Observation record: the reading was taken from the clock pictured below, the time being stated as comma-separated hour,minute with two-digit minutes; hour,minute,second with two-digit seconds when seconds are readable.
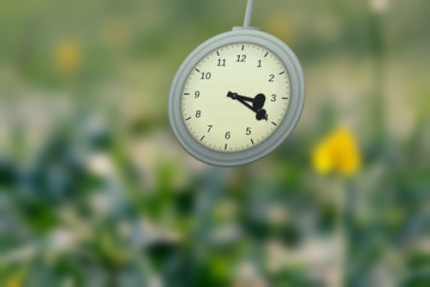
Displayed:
3,20
